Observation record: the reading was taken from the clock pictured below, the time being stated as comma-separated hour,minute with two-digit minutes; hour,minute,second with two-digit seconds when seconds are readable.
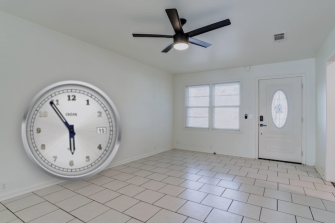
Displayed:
5,54
